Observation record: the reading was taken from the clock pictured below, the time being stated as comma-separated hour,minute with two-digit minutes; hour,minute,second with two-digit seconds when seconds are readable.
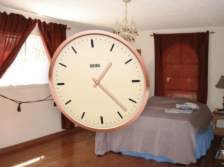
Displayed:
1,23
